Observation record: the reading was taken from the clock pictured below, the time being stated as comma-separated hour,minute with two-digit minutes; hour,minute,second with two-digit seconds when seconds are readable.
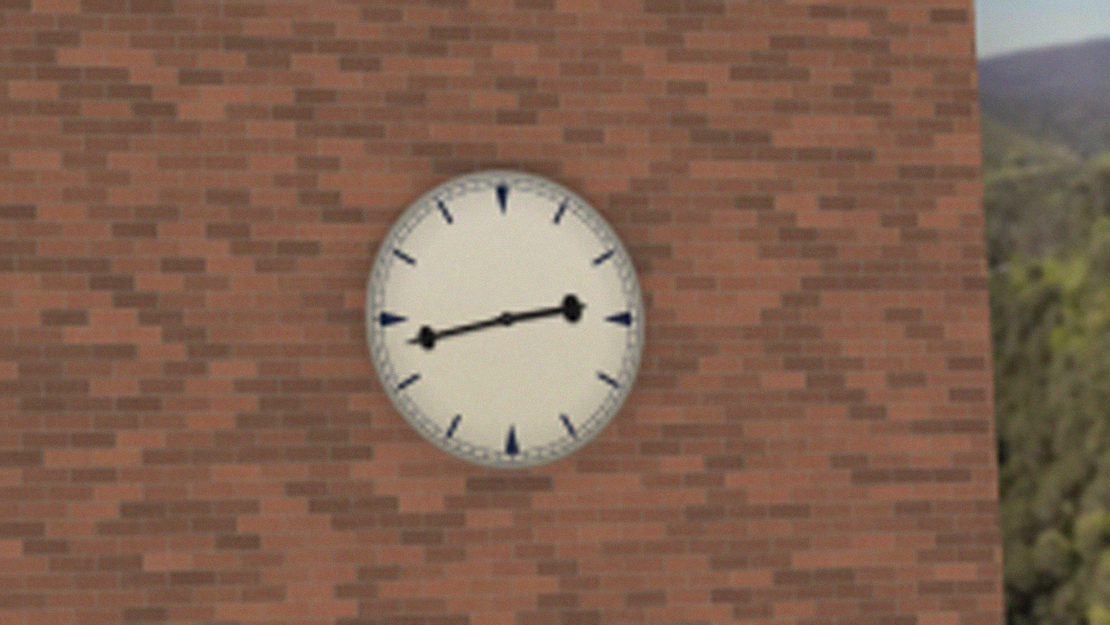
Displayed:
2,43
